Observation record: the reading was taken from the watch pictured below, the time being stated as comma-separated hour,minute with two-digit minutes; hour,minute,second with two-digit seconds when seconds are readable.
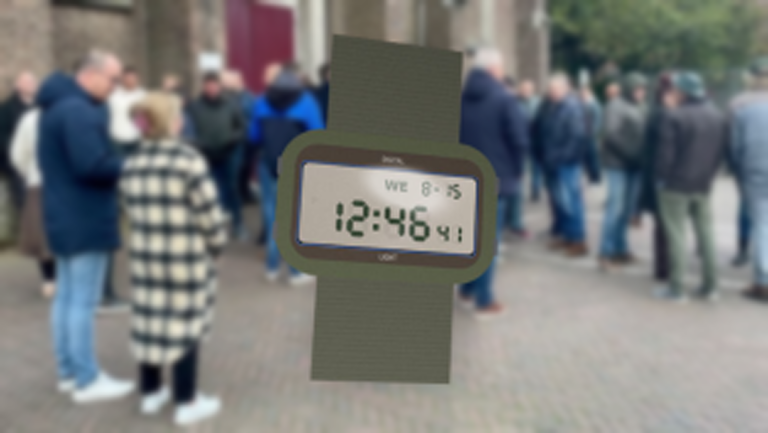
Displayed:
12,46,41
